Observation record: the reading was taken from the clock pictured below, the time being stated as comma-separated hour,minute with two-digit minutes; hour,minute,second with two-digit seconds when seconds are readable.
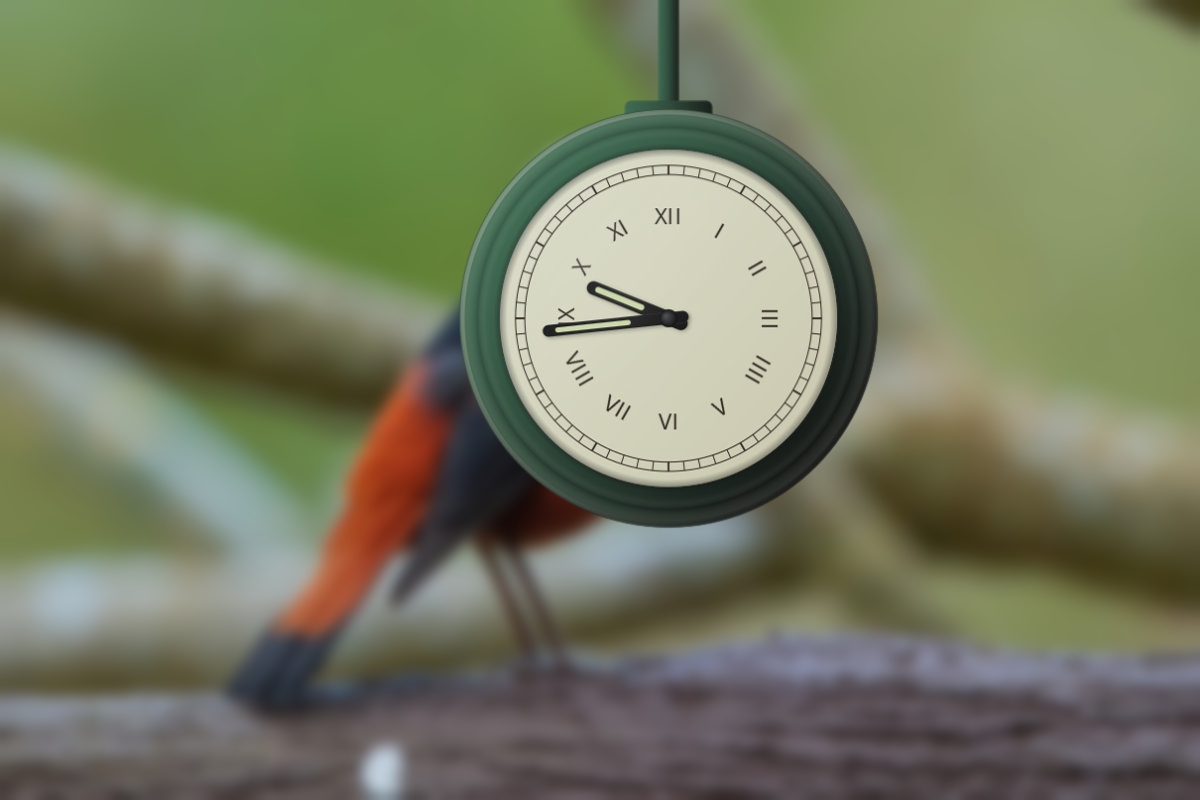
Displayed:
9,44
